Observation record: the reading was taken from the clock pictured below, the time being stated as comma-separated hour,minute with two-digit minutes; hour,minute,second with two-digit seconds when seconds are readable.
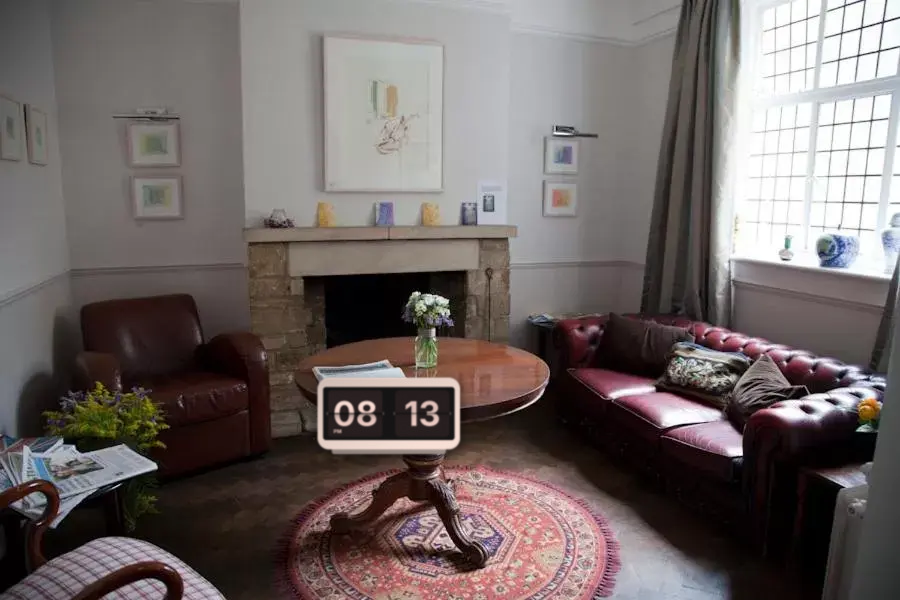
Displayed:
8,13
